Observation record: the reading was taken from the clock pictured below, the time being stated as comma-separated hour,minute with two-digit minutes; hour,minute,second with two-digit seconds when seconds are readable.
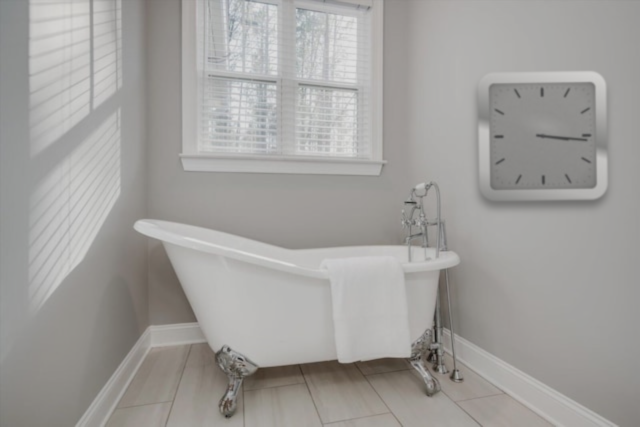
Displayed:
3,16
